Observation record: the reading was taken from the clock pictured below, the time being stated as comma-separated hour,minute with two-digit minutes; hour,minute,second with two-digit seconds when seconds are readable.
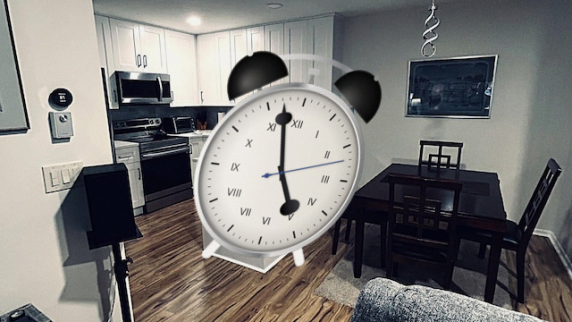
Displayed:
4,57,12
